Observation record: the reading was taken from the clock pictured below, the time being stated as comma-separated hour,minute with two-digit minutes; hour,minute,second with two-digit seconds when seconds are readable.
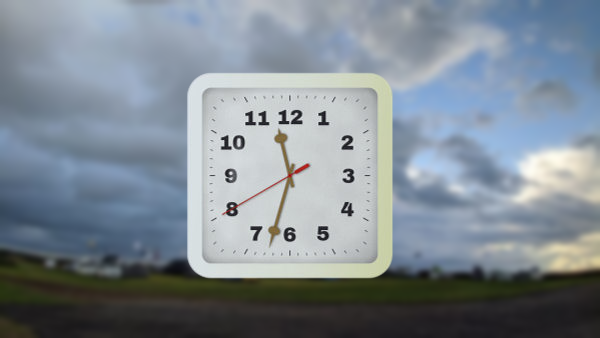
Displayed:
11,32,40
